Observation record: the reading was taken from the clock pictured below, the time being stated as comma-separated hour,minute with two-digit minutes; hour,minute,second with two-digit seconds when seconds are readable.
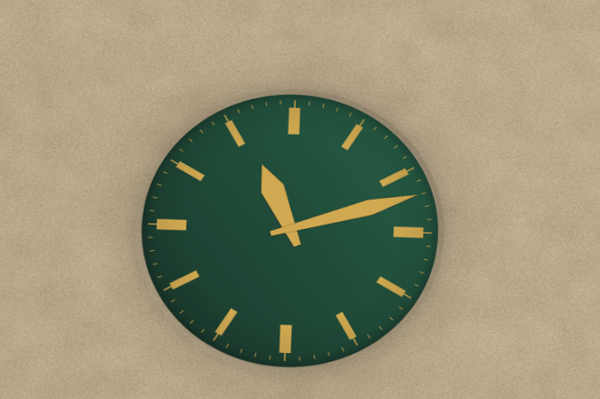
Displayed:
11,12
